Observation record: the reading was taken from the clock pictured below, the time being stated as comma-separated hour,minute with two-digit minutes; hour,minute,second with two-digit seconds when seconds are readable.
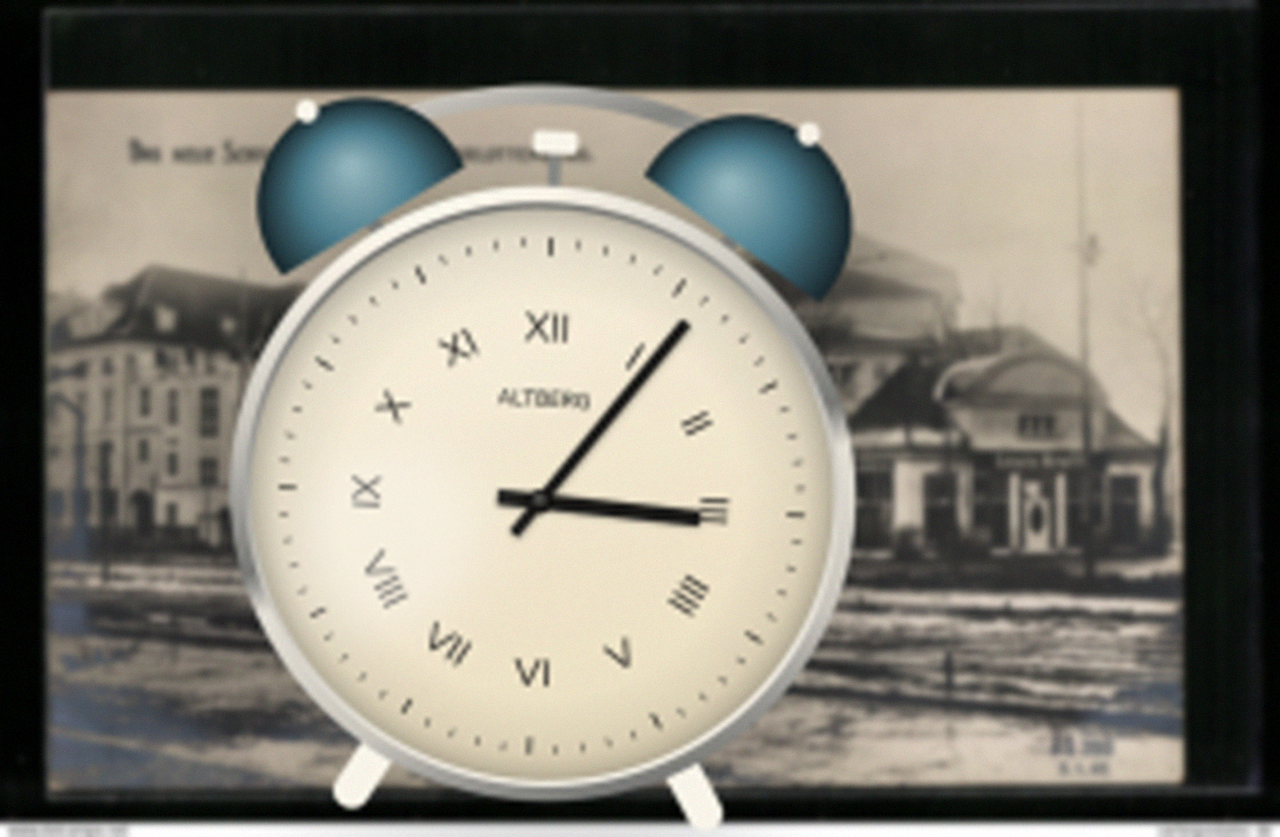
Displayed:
3,06
